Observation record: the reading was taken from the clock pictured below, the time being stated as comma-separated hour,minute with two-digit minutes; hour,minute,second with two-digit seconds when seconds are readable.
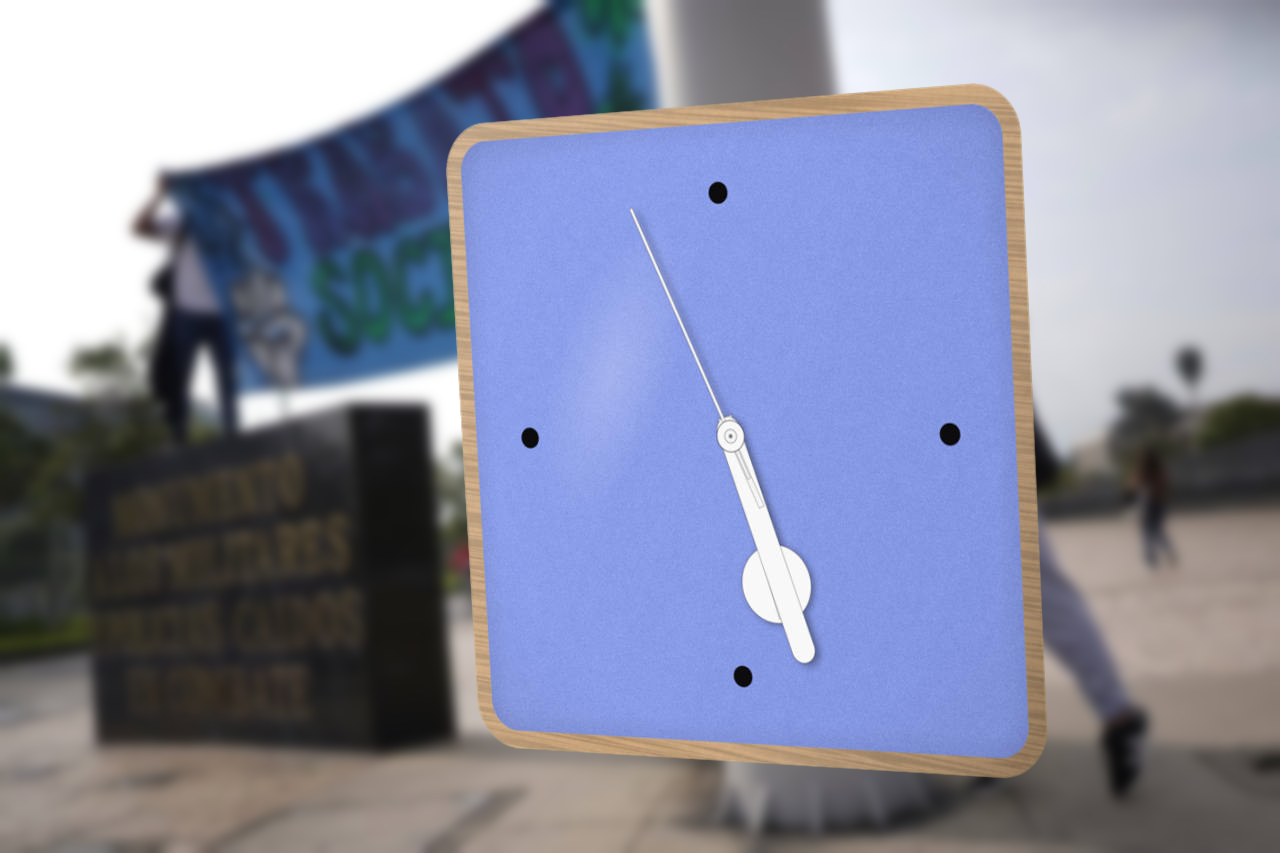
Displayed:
5,26,56
